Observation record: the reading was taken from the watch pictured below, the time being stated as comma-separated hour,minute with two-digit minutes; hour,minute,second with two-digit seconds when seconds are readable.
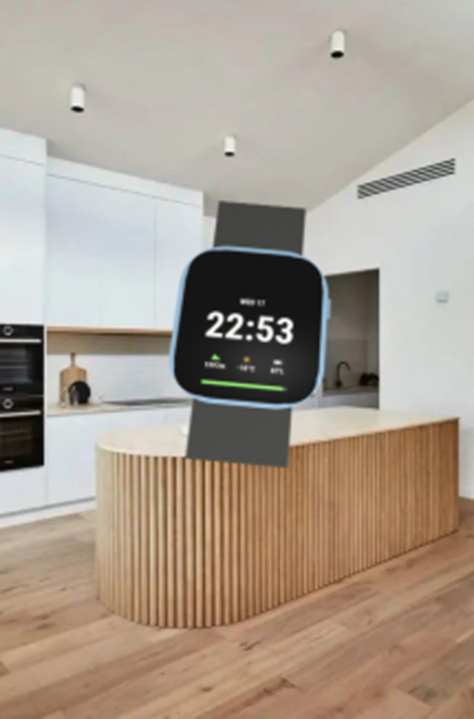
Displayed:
22,53
